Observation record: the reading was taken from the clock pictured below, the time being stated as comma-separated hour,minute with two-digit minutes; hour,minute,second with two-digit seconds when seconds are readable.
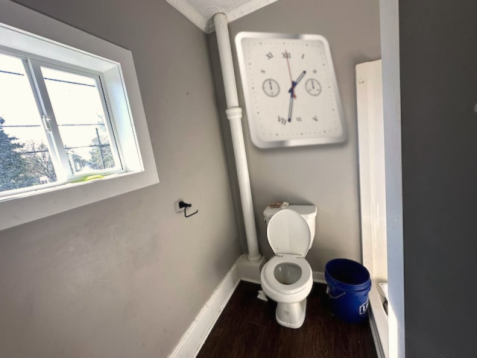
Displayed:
1,33
